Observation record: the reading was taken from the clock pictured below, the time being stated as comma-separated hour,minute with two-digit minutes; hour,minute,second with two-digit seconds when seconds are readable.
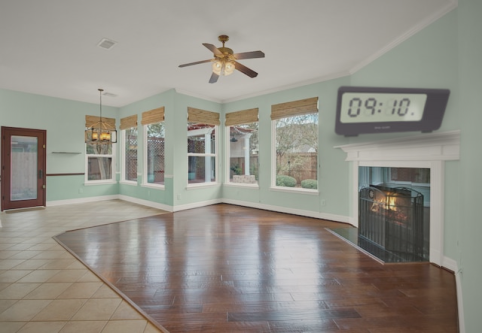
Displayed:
9,10
